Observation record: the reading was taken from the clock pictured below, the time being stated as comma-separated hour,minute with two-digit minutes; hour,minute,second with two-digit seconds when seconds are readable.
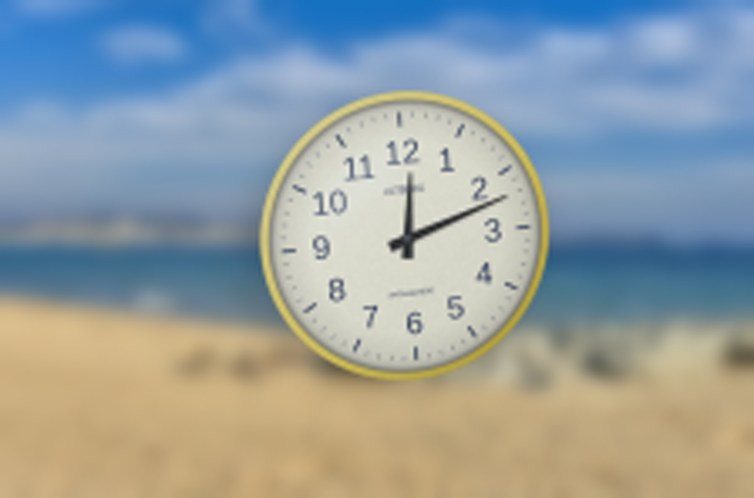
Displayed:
12,12
